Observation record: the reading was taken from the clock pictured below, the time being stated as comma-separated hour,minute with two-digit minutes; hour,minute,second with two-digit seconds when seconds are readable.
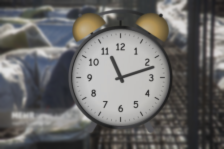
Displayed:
11,12
